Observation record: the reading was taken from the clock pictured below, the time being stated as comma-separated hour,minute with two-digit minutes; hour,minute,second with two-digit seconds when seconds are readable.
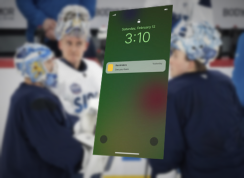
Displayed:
3,10
